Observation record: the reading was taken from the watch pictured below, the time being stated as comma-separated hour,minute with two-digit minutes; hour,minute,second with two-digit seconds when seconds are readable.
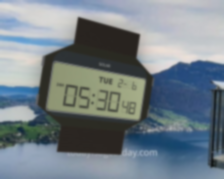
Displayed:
5,30,48
